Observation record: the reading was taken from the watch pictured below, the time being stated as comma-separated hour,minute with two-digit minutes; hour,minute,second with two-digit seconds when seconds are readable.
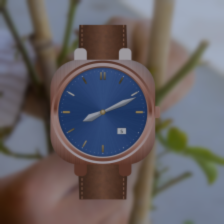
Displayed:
8,11
